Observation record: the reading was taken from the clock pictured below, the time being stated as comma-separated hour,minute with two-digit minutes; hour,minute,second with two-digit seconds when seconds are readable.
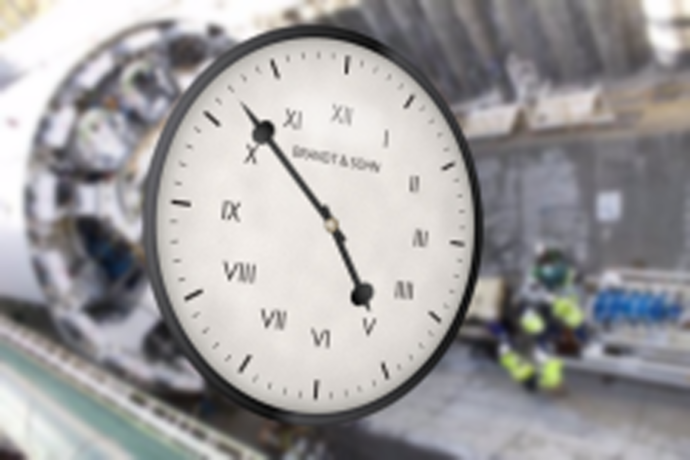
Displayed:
4,52
